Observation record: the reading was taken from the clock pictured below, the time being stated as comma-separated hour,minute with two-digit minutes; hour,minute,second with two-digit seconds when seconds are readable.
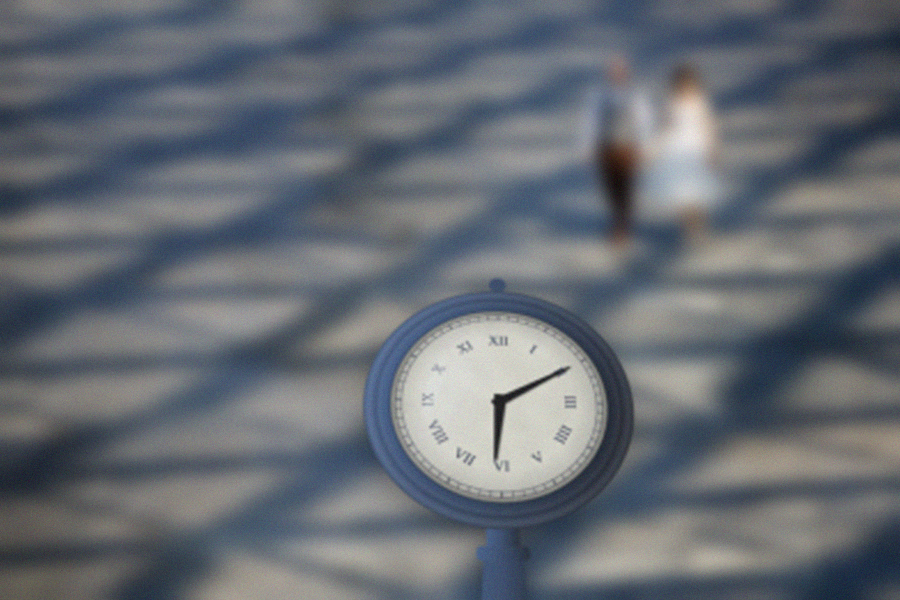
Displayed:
6,10
